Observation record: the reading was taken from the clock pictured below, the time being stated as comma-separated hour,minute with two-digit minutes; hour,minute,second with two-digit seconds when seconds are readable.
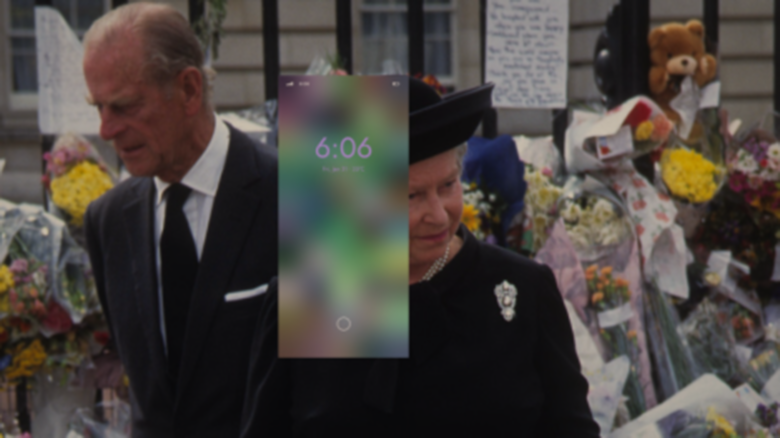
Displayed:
6,06
